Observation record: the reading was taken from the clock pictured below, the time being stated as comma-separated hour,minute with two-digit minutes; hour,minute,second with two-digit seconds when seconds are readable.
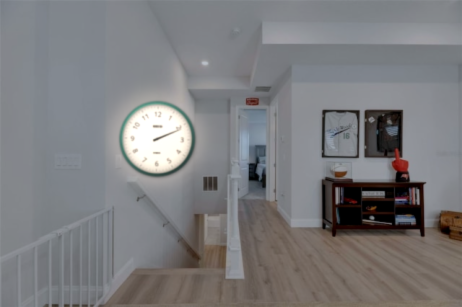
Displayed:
2,11
